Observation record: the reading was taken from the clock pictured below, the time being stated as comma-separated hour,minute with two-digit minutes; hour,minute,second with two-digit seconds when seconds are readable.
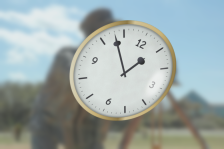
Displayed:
12,53
